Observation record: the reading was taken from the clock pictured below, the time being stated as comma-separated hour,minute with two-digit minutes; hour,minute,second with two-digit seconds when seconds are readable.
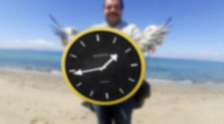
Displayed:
1,44
